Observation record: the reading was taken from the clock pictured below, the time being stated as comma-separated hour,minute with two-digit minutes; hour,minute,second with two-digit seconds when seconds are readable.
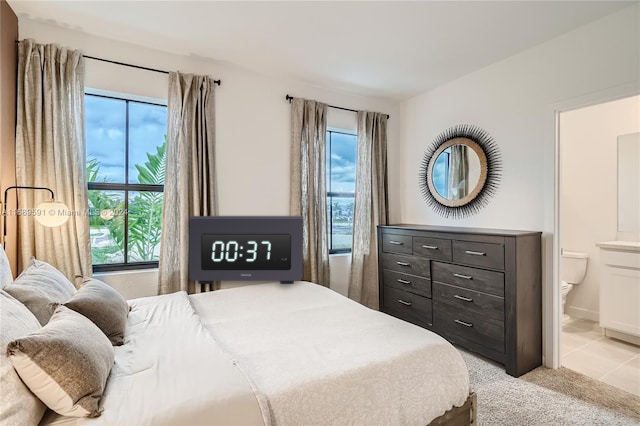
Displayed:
0,37
